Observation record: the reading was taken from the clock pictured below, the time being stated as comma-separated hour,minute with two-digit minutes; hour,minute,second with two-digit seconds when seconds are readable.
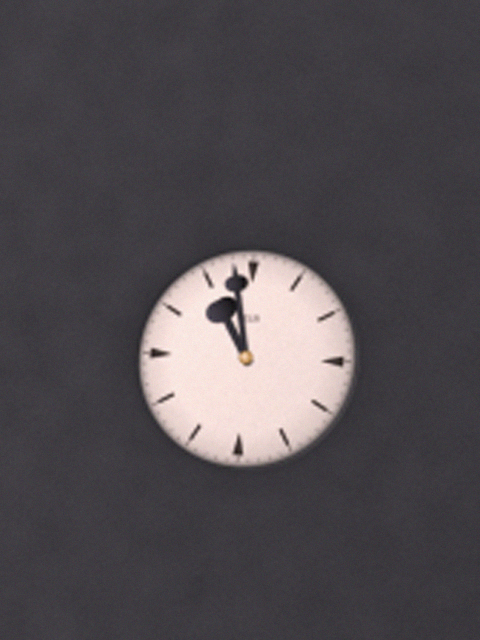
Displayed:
10,58
